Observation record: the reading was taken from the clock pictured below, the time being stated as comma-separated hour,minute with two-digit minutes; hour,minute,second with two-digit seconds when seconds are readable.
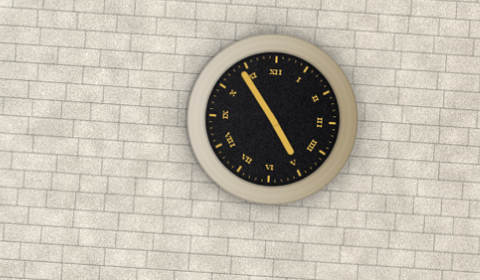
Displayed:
4,54
